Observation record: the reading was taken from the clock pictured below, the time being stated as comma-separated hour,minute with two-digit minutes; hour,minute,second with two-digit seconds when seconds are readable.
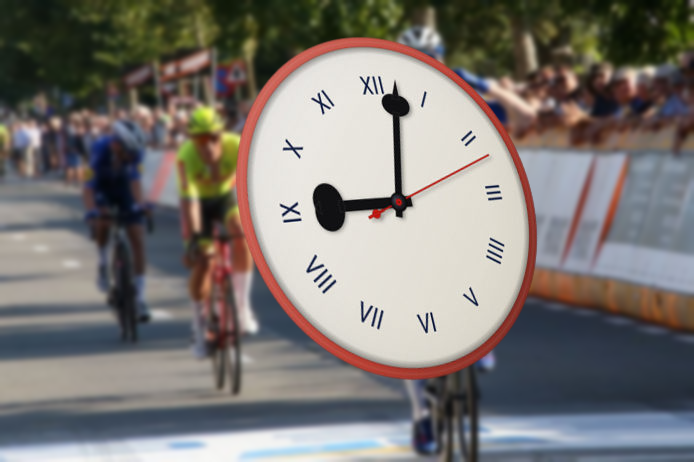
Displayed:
9,02,12
